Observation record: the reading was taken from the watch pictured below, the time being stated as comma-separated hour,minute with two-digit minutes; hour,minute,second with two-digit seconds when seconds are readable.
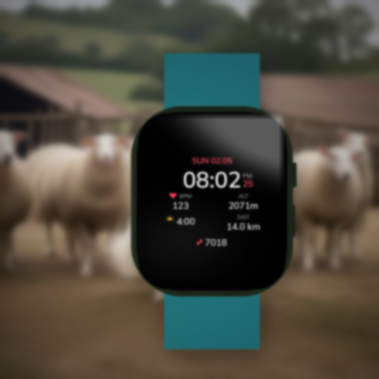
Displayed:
8,02
